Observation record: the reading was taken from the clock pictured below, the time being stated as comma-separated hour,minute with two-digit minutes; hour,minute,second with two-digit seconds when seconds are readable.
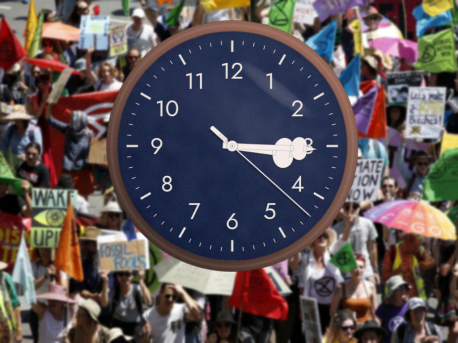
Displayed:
3,15,22
